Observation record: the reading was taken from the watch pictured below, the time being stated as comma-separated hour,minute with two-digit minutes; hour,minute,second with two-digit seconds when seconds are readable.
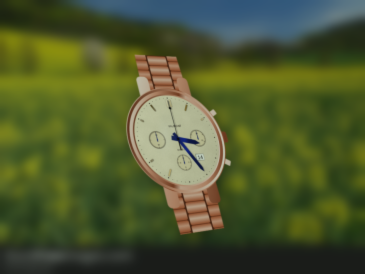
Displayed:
3,25
